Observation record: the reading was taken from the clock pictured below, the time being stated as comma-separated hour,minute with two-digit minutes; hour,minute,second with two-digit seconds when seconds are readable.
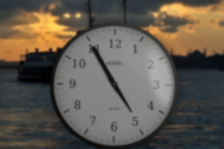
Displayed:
4,55
